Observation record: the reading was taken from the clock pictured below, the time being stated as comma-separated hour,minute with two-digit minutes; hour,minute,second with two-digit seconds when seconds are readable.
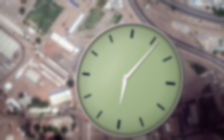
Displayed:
6,06
